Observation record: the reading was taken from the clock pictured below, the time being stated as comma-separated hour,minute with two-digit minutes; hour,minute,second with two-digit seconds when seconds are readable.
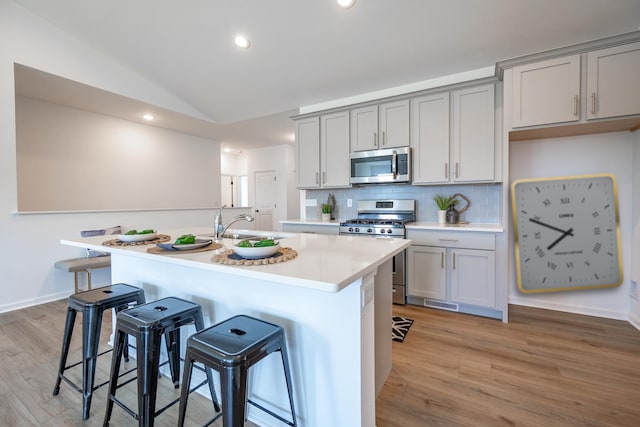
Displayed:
7,49
